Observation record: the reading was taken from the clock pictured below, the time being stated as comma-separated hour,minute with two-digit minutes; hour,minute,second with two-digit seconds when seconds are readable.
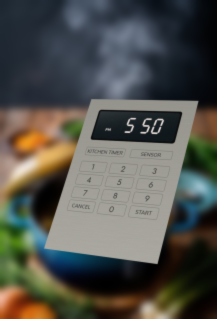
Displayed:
5,50
